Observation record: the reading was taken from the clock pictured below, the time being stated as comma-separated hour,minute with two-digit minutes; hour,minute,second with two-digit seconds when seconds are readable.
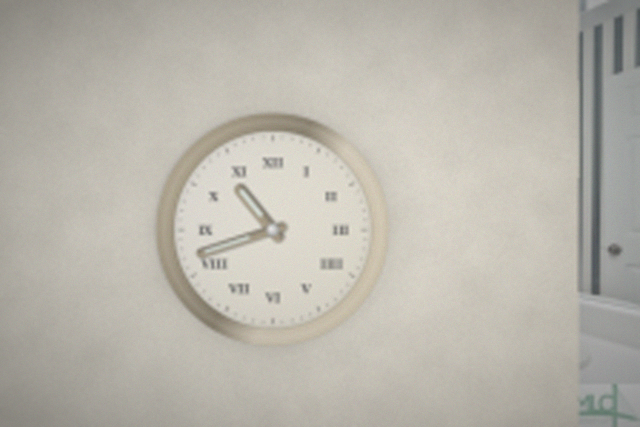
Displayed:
10,42
